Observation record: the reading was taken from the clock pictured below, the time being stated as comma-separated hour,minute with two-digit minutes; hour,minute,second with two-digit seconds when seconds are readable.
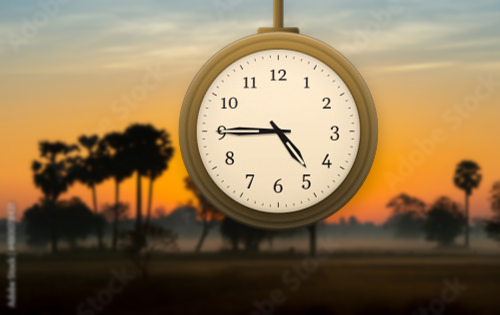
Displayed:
4,45
